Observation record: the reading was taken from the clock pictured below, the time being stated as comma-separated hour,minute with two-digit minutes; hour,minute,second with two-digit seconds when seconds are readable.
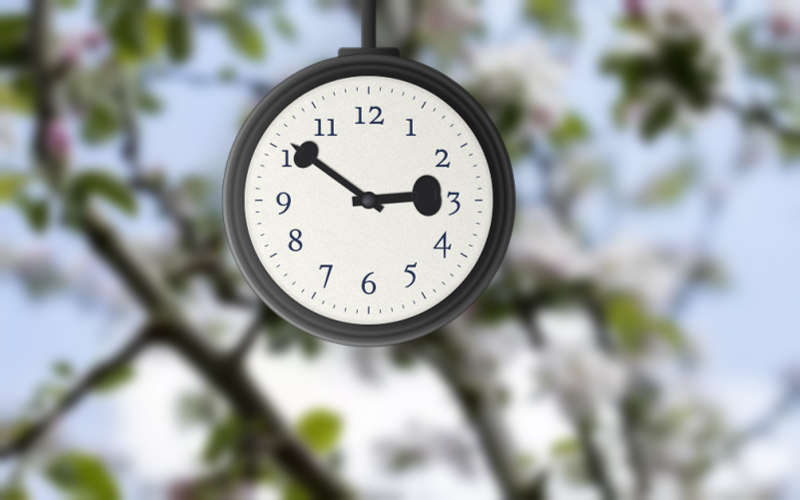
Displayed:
2,51
